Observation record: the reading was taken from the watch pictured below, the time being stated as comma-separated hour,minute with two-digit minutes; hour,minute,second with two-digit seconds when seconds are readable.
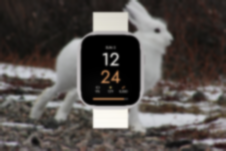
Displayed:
12,24
